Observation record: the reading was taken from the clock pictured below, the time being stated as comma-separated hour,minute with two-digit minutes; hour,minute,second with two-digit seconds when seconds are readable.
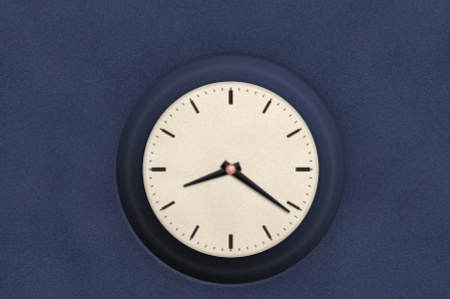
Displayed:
8,21
